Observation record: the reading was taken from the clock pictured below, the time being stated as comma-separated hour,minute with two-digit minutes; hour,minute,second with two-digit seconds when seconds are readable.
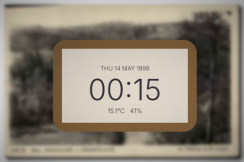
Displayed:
0,15
